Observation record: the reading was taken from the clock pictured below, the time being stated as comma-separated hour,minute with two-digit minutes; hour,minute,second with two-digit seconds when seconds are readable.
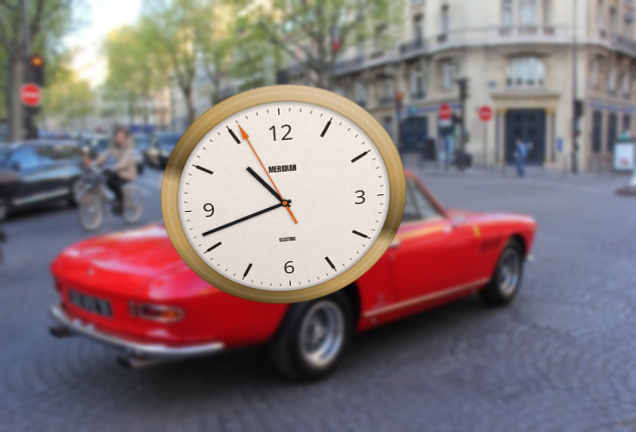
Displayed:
10,41,56
